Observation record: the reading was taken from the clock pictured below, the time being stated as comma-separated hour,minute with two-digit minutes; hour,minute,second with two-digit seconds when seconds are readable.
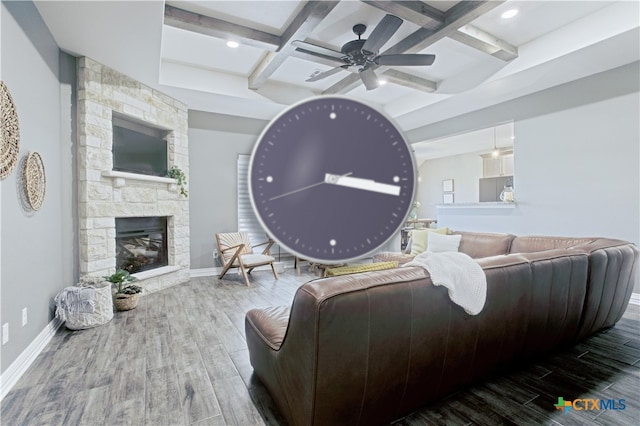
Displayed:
3,16,42
